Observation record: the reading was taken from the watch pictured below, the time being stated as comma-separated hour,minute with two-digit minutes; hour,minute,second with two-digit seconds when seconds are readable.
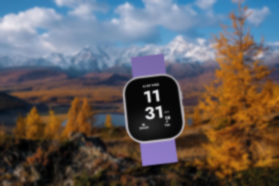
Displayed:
11,31
